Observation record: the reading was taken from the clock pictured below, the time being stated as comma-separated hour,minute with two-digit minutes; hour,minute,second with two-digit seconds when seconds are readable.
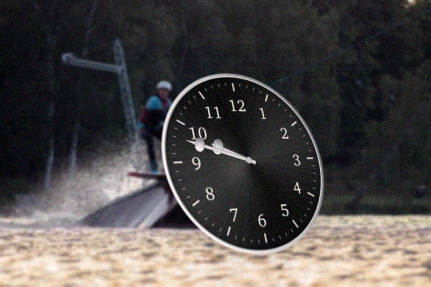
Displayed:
9,48
